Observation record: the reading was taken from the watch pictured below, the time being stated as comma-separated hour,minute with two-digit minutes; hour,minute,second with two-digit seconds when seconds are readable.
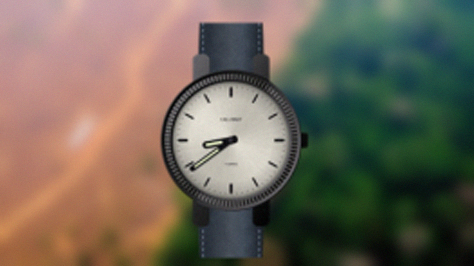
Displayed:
8,39
